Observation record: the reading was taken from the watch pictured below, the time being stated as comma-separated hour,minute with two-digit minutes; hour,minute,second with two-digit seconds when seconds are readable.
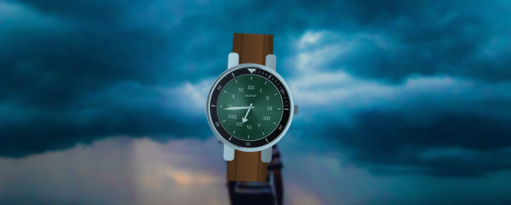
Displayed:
6,44
